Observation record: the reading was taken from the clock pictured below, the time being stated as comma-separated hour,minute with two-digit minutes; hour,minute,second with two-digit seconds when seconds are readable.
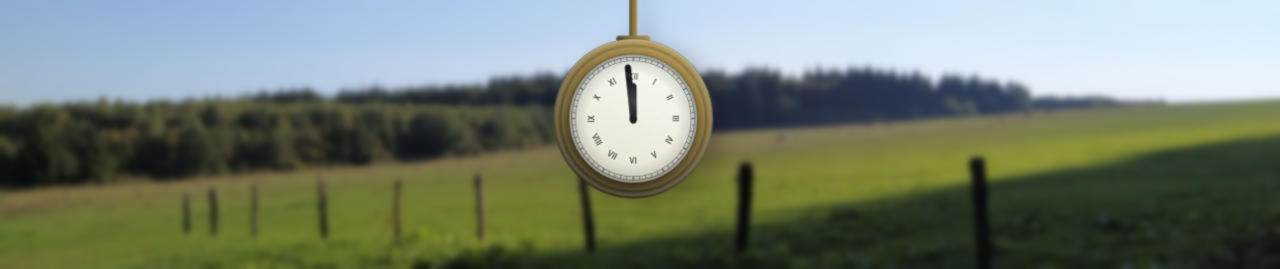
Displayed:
11,59
